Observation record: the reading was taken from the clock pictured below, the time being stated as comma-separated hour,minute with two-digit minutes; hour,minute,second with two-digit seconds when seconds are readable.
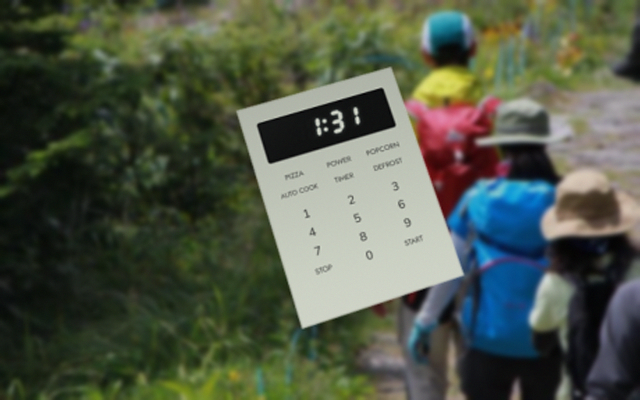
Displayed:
1,31
